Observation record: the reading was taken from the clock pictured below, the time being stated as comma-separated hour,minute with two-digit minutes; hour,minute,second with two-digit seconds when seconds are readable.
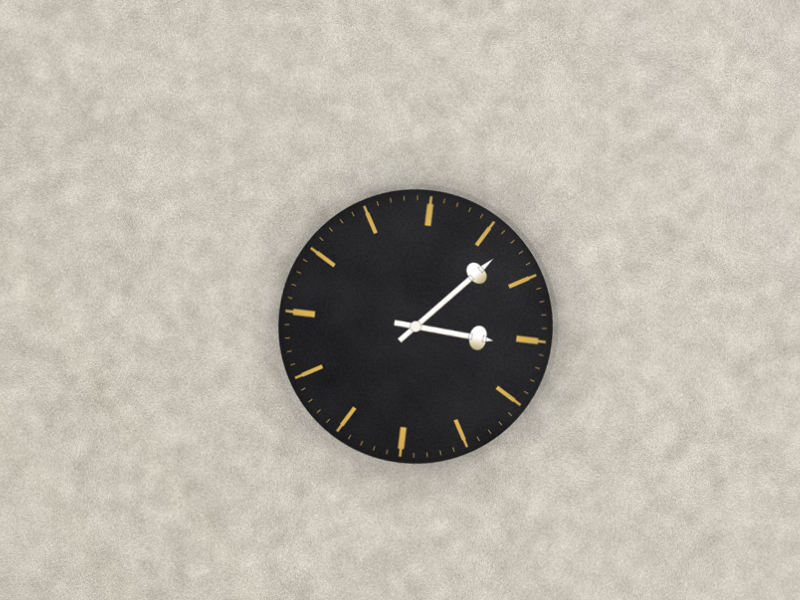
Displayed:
3,07
